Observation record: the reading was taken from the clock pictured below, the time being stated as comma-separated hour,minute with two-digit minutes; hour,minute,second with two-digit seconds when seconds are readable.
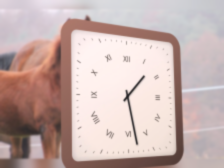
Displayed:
1,28
